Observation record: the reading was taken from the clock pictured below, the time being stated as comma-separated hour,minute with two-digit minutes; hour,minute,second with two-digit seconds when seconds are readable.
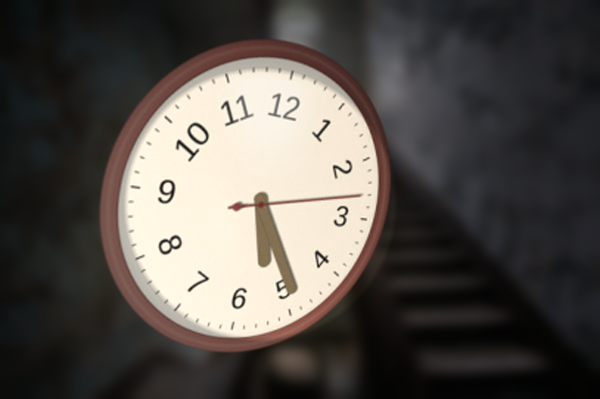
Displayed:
5,24,13
